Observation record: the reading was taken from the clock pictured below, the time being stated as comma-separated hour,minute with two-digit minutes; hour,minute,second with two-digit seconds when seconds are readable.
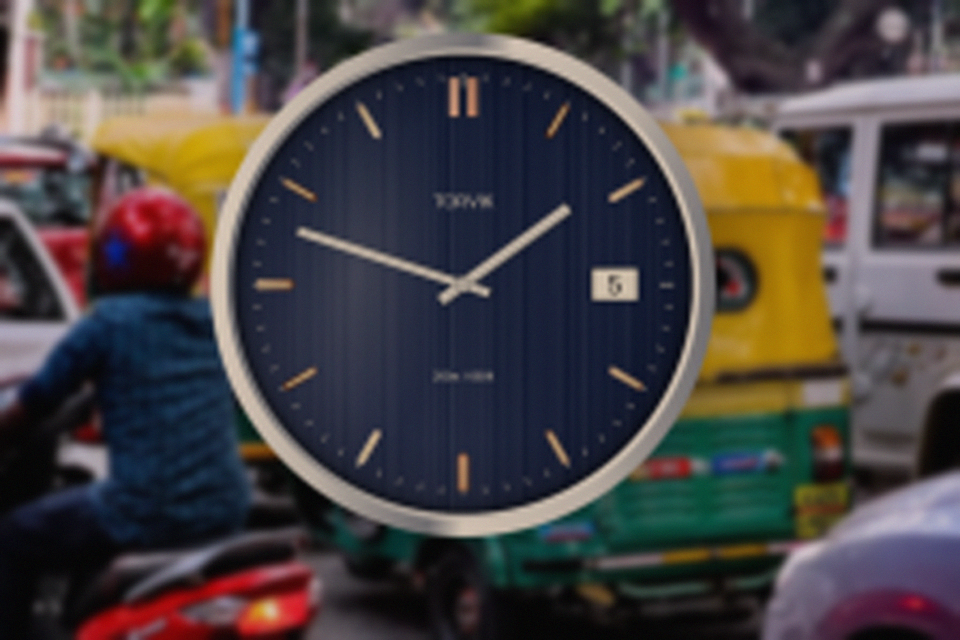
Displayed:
1,48
